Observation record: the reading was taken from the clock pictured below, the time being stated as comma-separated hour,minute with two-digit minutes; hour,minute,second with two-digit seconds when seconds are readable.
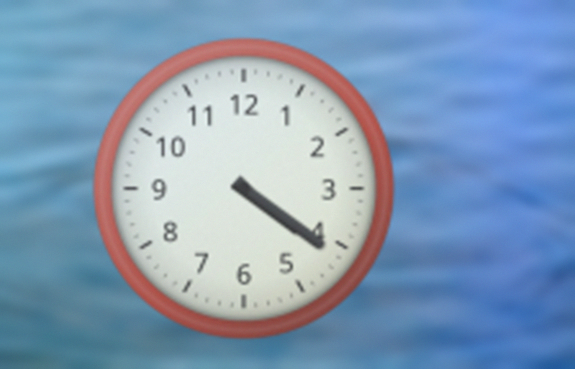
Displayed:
4,21
